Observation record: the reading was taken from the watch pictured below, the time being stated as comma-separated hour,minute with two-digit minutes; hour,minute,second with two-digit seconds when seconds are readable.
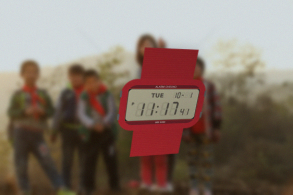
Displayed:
11,17,41
